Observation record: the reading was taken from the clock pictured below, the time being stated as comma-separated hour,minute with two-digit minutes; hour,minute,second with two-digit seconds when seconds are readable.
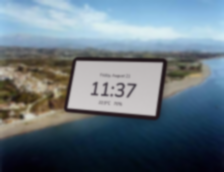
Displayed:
11,37
